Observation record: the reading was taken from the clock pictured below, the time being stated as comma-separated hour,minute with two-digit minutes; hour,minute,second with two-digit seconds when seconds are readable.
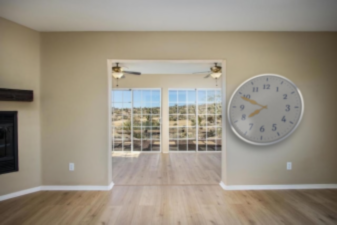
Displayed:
7,49
